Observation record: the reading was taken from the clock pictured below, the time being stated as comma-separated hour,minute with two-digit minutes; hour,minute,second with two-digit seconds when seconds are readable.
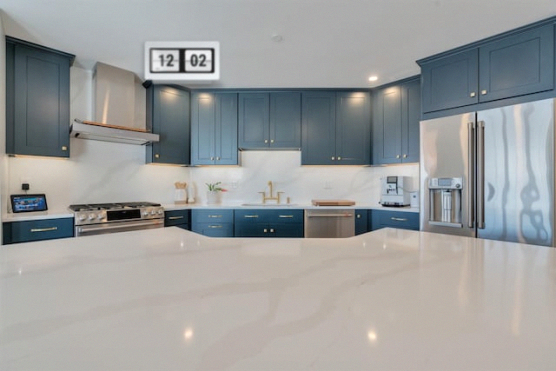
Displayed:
12,02
